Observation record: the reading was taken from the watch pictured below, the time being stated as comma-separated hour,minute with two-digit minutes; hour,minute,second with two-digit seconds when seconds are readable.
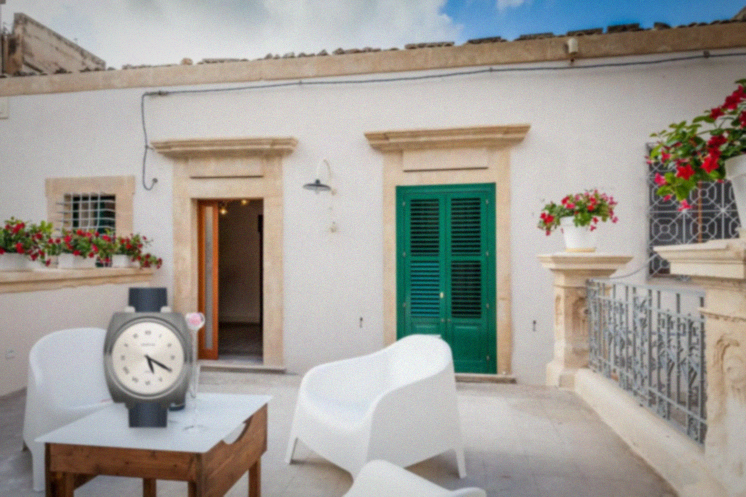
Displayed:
5,20
